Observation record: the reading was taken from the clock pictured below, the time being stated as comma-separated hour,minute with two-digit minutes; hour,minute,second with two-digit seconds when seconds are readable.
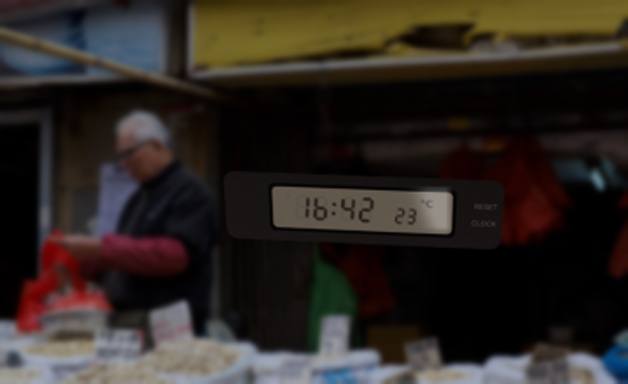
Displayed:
16,42
